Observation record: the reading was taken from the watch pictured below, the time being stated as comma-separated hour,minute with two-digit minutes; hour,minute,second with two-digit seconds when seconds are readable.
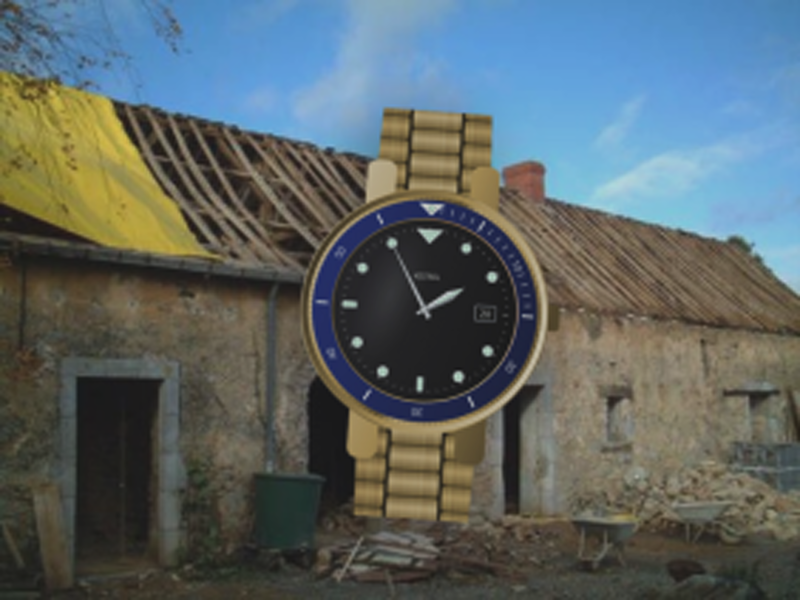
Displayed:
1,55
